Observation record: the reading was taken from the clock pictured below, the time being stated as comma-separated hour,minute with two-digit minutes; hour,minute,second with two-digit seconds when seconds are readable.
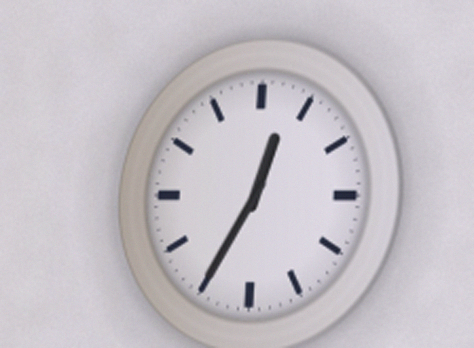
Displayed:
12,35
